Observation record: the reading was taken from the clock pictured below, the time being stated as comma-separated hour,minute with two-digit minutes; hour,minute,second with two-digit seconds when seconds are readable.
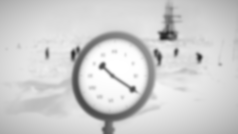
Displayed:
10,20
